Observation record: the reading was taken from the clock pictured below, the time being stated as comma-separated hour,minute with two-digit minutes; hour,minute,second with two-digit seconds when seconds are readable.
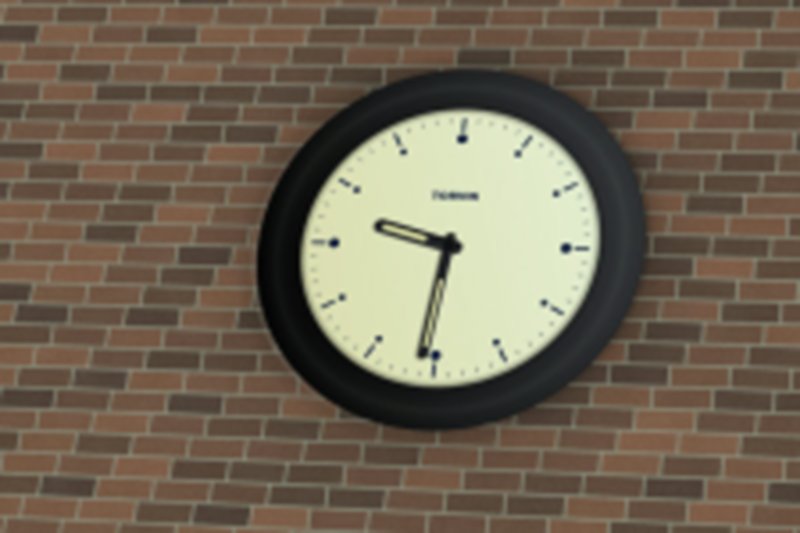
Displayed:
9,31
